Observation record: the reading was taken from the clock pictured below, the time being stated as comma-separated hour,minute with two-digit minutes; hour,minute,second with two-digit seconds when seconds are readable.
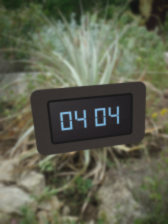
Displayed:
4,04
